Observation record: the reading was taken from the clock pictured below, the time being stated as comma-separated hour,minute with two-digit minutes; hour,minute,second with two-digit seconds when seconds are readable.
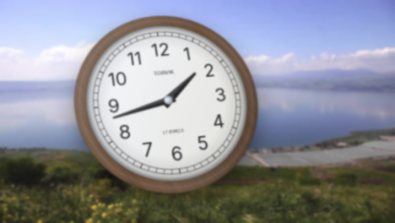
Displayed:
1,43
